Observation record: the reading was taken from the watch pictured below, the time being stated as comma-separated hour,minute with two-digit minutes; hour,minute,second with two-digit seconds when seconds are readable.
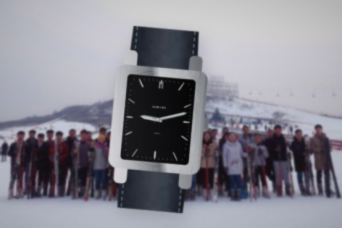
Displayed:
9,12
